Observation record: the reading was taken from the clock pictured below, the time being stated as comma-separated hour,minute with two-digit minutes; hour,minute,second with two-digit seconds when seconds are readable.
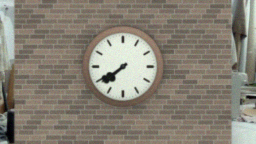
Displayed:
7,39
